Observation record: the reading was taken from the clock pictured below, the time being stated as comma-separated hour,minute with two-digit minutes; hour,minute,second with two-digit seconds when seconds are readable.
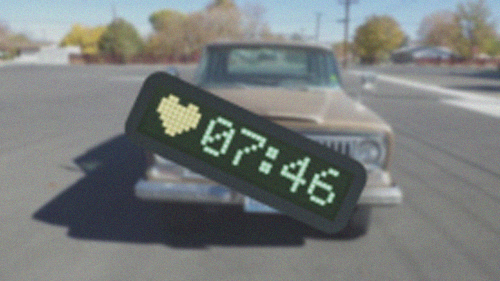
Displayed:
7,46
